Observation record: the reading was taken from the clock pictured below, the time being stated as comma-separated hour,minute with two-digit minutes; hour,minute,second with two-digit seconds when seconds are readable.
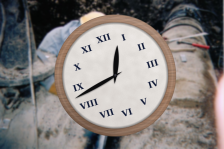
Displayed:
12,43
